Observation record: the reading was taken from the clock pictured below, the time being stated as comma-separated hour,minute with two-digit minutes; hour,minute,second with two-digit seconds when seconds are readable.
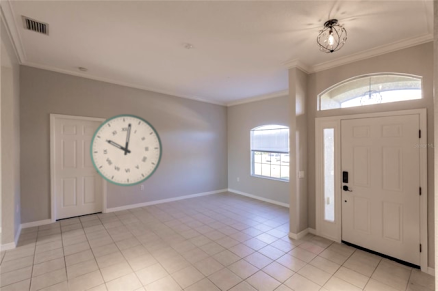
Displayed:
10,02
